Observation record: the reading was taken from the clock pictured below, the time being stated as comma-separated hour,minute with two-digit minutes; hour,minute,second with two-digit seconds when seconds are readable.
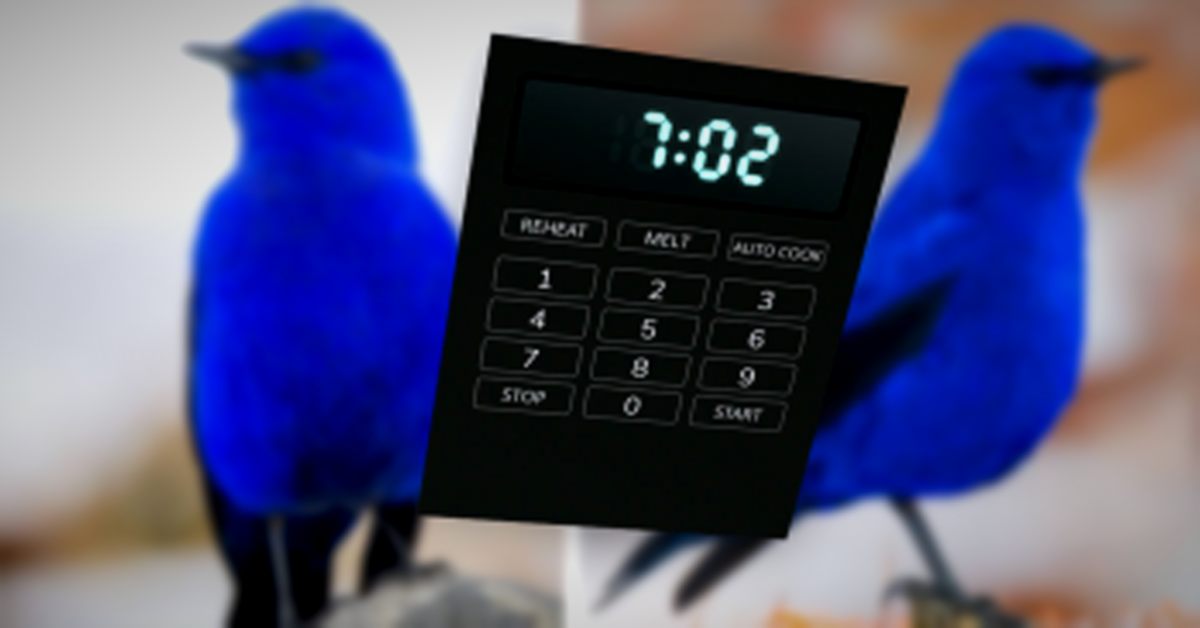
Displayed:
7,02
